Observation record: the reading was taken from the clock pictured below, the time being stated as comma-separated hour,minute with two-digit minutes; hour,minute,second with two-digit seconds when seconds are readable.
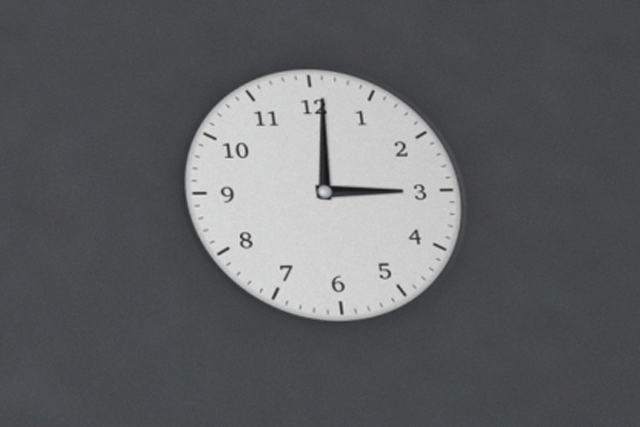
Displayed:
3,01
